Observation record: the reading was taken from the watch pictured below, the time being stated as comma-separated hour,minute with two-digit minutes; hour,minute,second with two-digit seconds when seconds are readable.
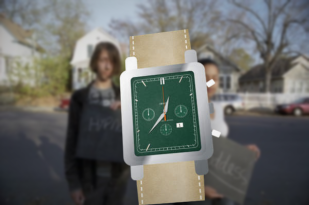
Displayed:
12,37
